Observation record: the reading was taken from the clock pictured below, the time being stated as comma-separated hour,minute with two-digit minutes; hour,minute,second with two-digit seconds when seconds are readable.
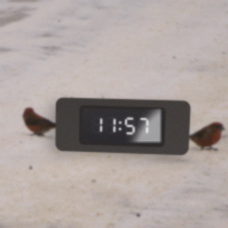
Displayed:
11,57
